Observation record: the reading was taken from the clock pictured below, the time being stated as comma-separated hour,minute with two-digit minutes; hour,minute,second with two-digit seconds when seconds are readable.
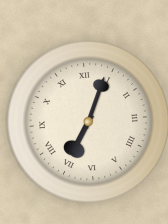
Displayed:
7,04
